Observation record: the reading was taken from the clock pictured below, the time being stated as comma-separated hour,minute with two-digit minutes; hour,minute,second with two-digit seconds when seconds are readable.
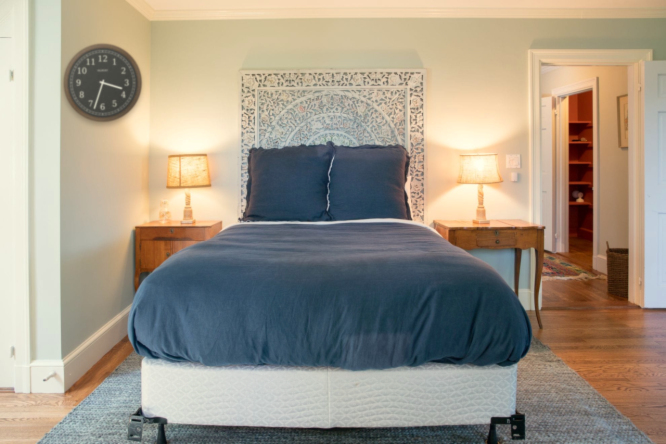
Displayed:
3,33
